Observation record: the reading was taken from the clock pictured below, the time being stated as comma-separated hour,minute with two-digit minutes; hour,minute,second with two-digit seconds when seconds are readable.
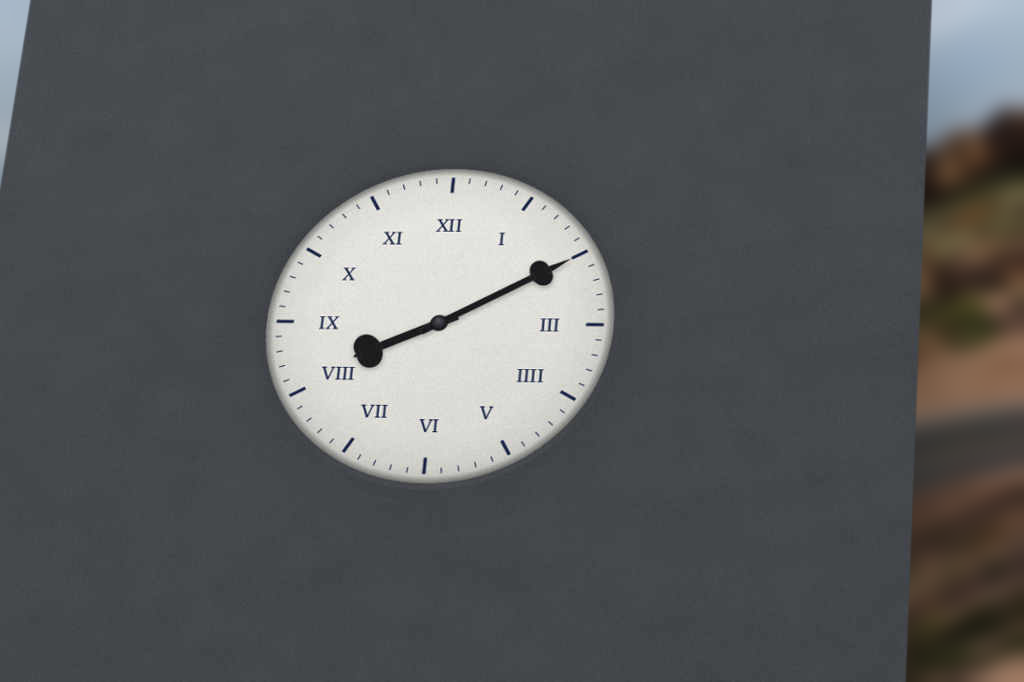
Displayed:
8,10
